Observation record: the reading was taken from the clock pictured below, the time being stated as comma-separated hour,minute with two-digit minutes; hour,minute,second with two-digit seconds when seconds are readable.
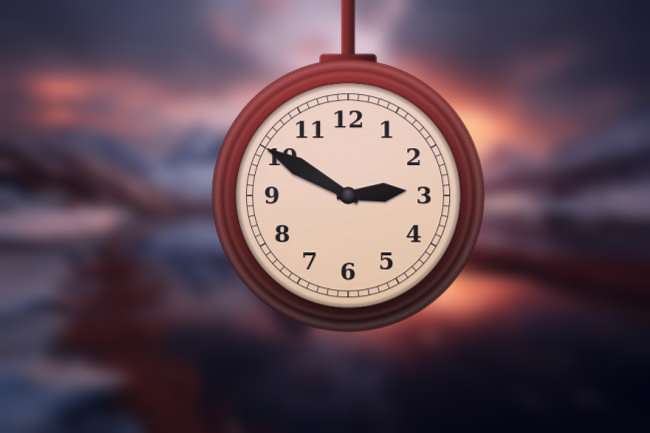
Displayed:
2,50
